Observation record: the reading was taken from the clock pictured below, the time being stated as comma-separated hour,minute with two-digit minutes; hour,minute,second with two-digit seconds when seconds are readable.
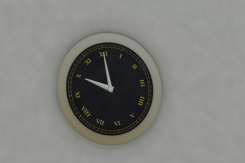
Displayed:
10,00
